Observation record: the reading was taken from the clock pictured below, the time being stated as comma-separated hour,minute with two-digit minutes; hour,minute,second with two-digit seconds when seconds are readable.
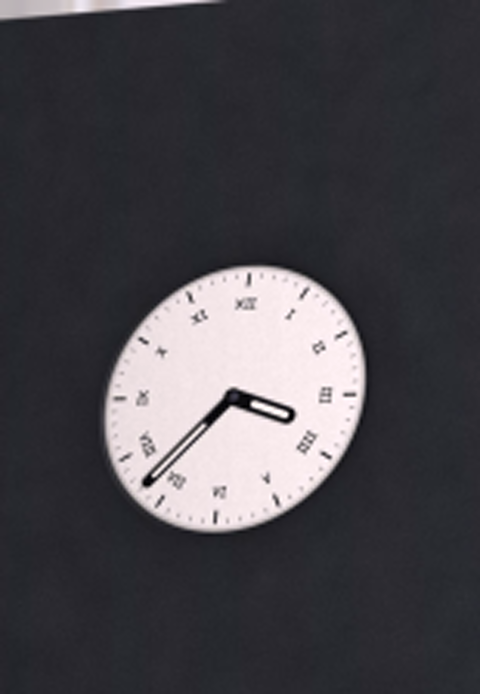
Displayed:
3,37
